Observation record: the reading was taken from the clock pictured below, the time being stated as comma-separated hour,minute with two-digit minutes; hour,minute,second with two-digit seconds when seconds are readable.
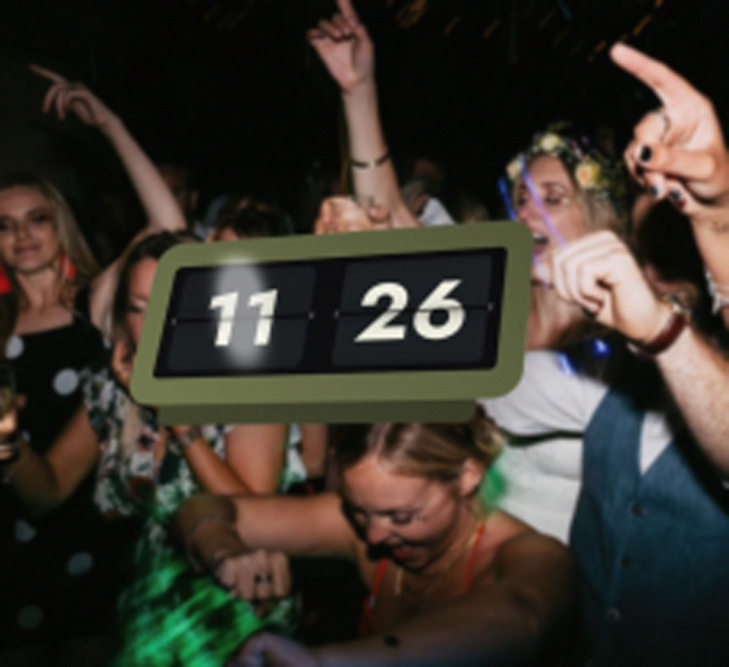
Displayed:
11,26
